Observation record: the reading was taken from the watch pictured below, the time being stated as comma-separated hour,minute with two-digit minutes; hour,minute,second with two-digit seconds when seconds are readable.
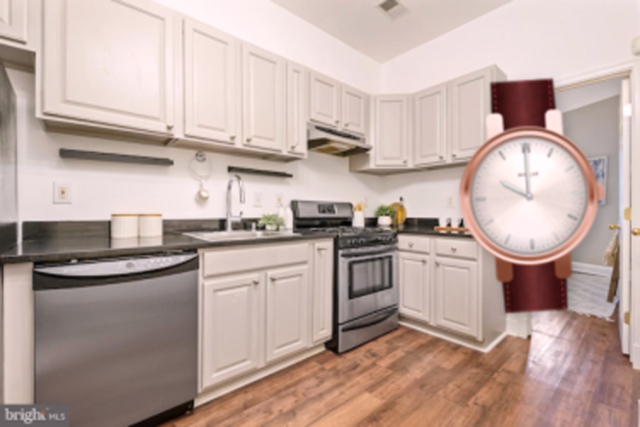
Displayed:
10,00
